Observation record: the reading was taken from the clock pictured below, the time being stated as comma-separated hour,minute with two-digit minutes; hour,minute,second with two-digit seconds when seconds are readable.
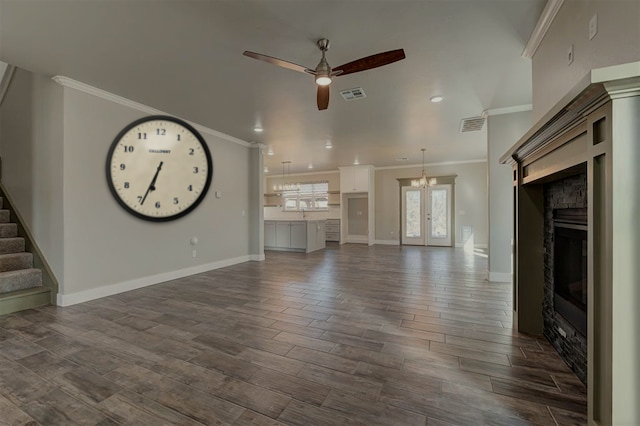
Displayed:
6,34
